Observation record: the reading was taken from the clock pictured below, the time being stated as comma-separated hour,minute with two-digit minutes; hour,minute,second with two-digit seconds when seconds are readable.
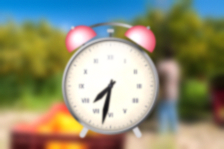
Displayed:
7,32
